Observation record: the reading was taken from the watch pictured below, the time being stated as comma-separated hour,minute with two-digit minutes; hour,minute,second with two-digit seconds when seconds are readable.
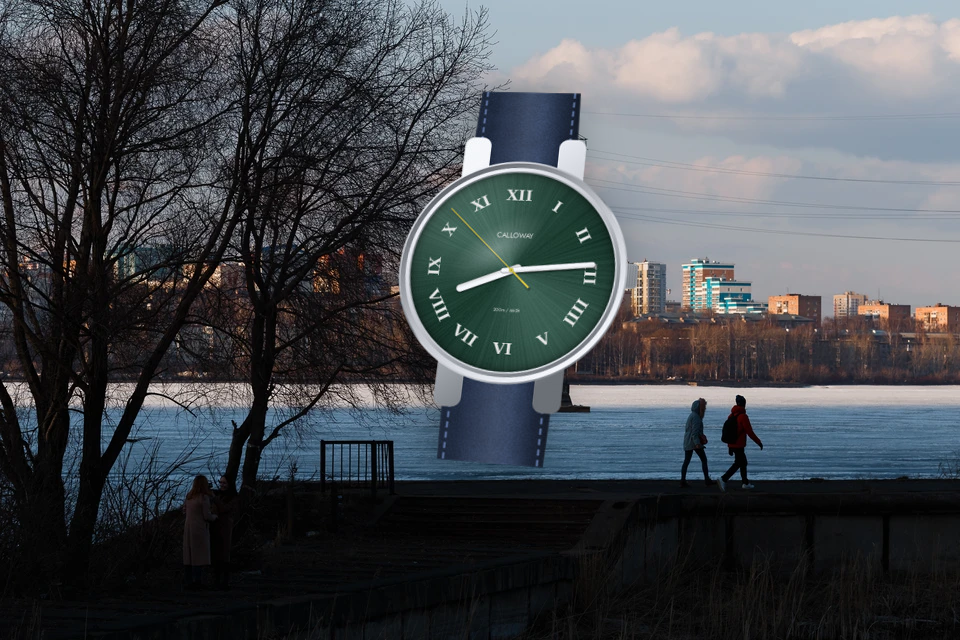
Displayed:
8,13,52
